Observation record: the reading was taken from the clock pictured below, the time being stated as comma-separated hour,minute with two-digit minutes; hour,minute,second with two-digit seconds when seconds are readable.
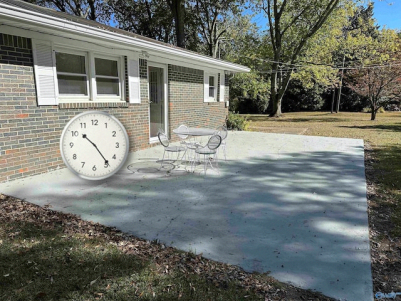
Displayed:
10,24
